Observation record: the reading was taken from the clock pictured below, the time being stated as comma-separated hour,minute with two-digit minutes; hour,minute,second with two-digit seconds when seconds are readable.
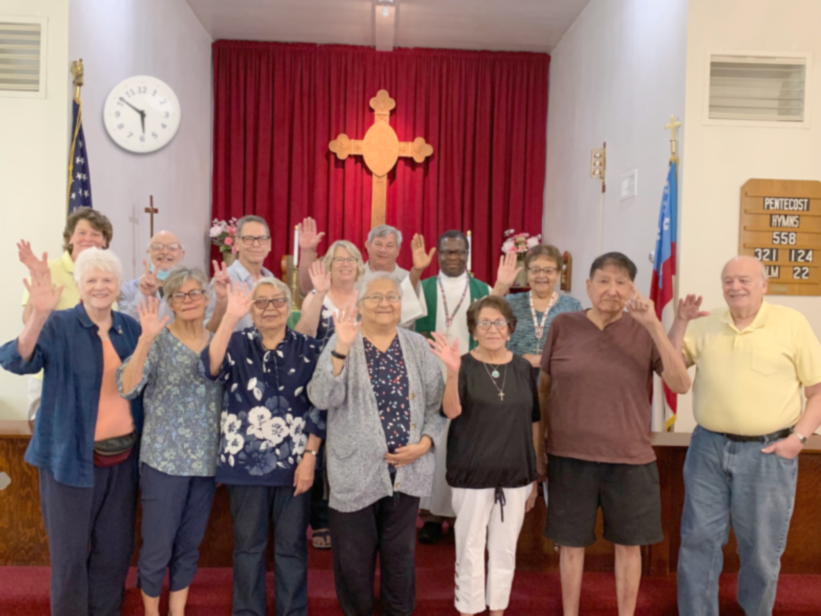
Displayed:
5,51
